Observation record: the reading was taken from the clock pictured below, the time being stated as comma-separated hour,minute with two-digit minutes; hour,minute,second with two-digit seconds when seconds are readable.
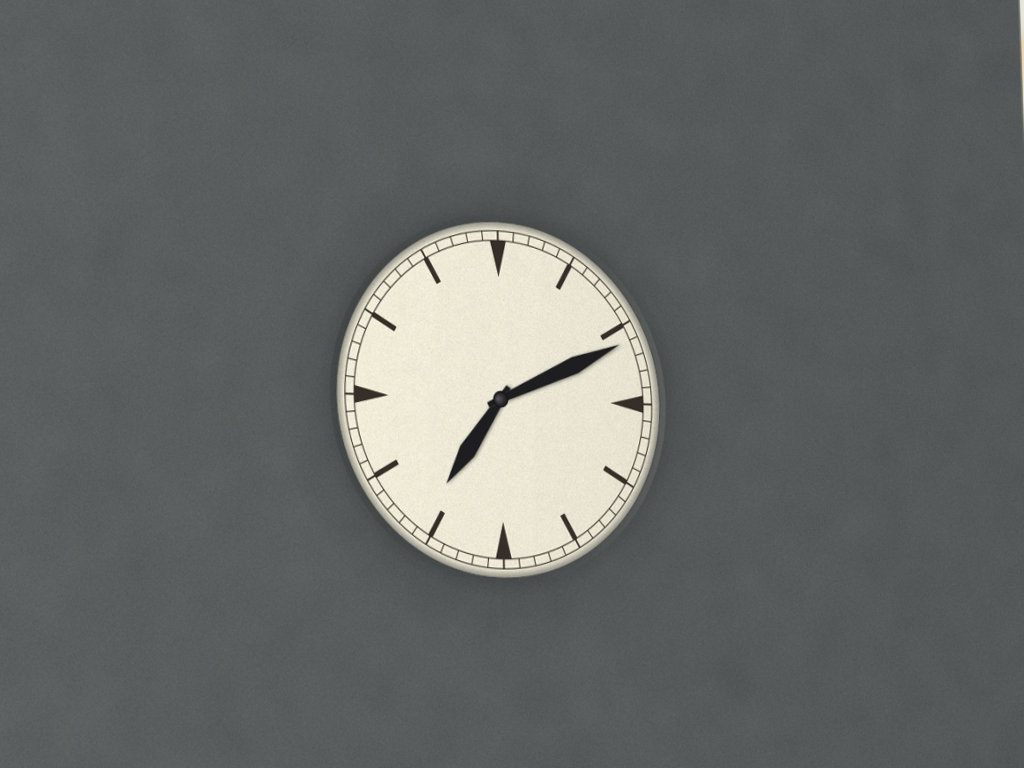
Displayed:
7,11
